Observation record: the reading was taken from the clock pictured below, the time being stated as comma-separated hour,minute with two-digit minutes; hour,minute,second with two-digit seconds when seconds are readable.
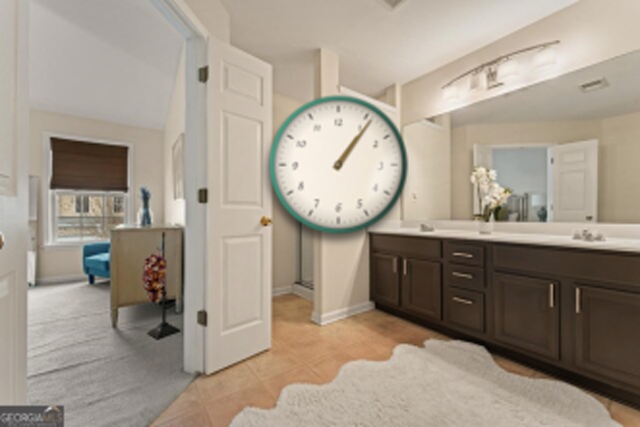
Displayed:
1,06
